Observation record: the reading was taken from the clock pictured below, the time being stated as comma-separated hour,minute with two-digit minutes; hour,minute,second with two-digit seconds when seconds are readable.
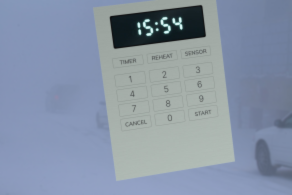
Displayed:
15,54
